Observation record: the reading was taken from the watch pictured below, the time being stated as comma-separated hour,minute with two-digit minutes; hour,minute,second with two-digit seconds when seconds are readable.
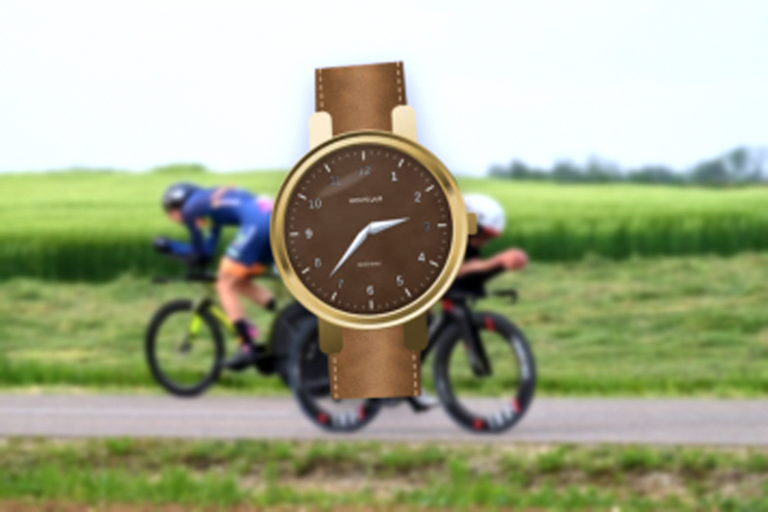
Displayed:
2,37
